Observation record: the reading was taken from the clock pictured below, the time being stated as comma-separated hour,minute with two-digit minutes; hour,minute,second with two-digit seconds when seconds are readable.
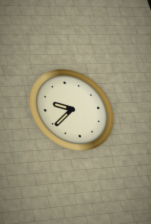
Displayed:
9,39
